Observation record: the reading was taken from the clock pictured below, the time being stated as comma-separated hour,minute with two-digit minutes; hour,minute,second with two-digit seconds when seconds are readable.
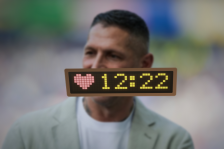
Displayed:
12,22
